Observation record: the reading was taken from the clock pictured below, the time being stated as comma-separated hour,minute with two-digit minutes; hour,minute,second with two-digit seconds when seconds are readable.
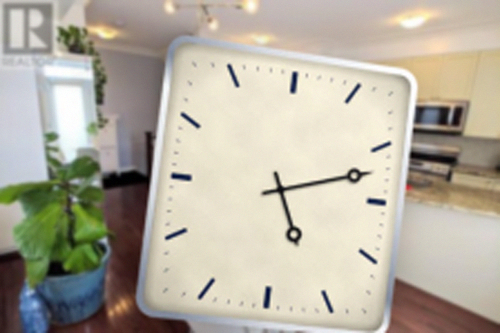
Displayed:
5,12
